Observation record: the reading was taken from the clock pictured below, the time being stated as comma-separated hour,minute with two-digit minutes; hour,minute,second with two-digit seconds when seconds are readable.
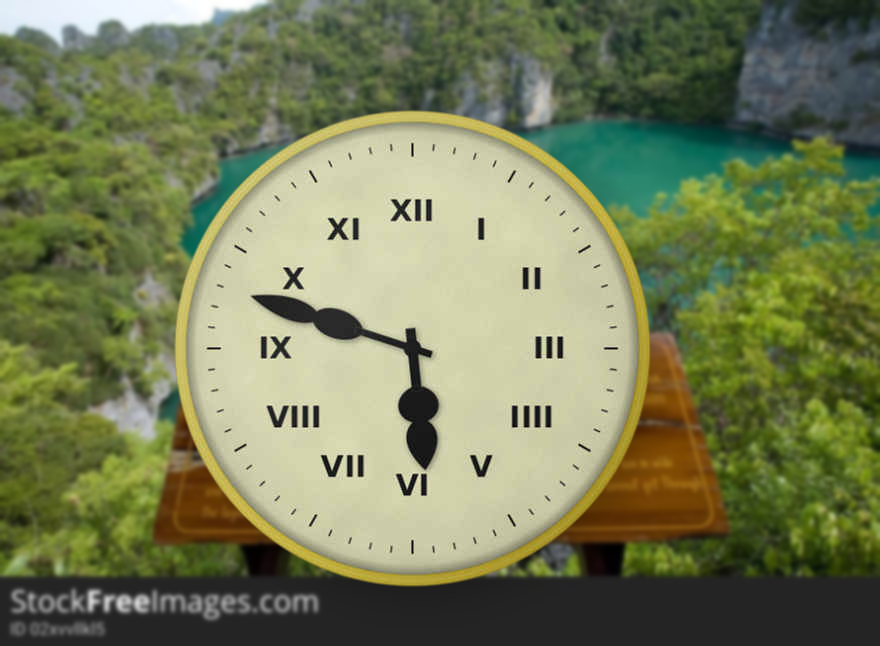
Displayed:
5,48
